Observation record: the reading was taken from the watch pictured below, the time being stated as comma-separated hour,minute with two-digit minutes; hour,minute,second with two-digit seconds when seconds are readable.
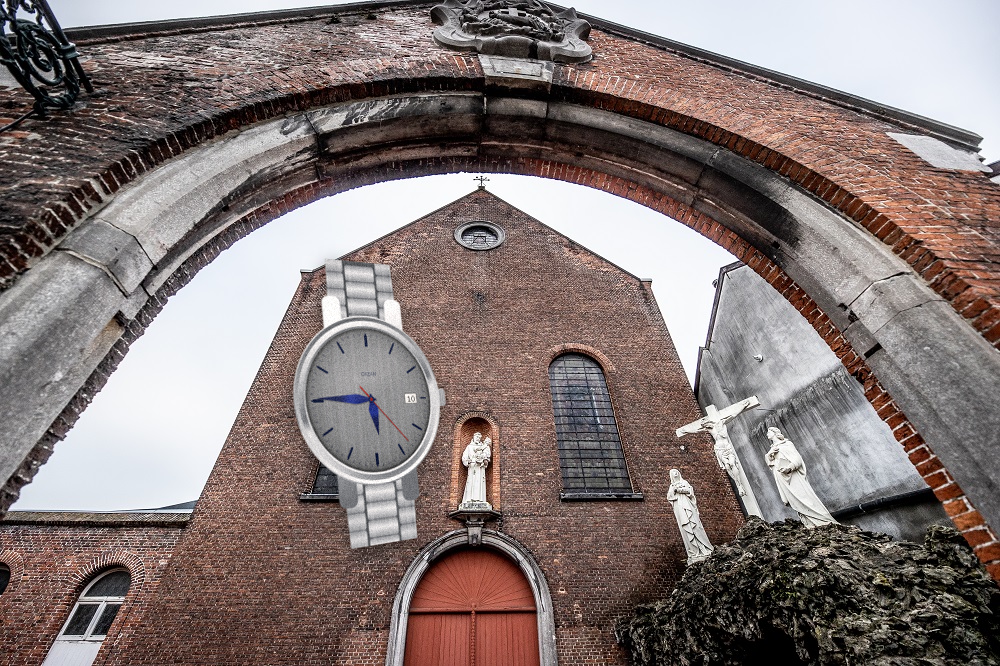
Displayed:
5,45,23
